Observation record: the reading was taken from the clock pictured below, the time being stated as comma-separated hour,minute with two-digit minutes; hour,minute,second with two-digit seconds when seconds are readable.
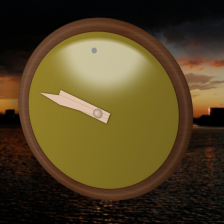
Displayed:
9,48
